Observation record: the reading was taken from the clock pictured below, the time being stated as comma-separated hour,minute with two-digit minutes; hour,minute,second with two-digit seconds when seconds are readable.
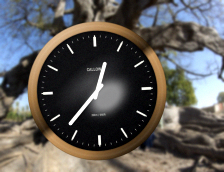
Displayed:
12,37
